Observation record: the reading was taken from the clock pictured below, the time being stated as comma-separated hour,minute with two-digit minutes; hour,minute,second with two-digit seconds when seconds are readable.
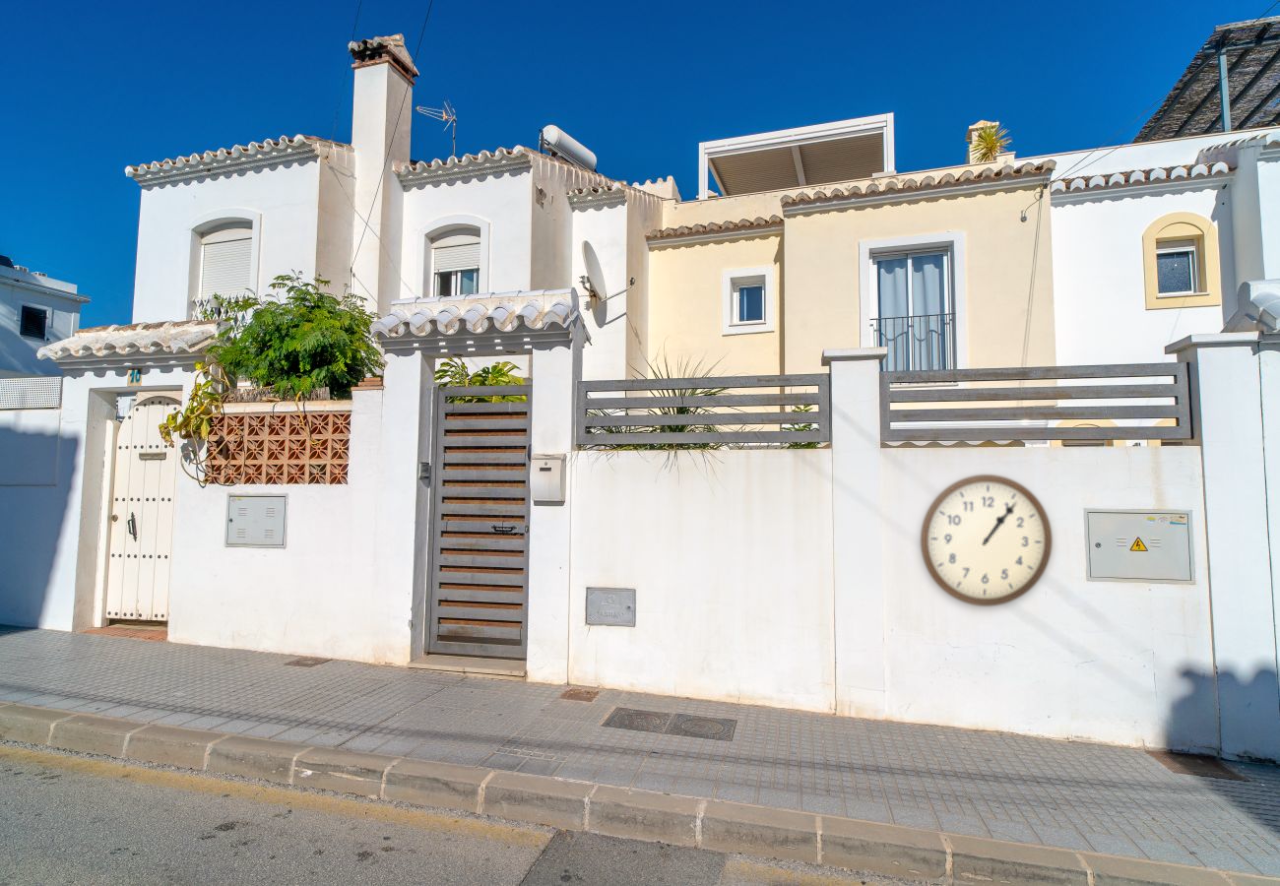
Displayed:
1,06
